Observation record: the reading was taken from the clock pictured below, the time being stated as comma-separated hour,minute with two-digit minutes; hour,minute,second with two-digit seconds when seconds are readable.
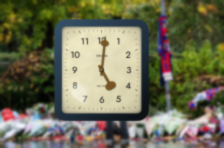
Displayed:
5,01
